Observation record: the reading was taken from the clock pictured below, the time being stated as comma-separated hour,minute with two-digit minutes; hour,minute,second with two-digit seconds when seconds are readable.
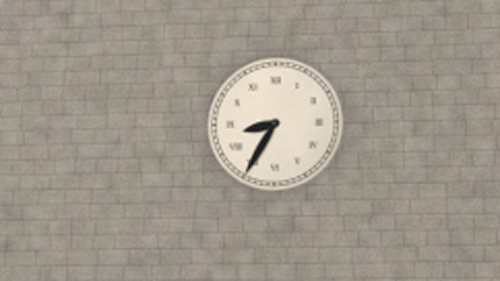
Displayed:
8,35
